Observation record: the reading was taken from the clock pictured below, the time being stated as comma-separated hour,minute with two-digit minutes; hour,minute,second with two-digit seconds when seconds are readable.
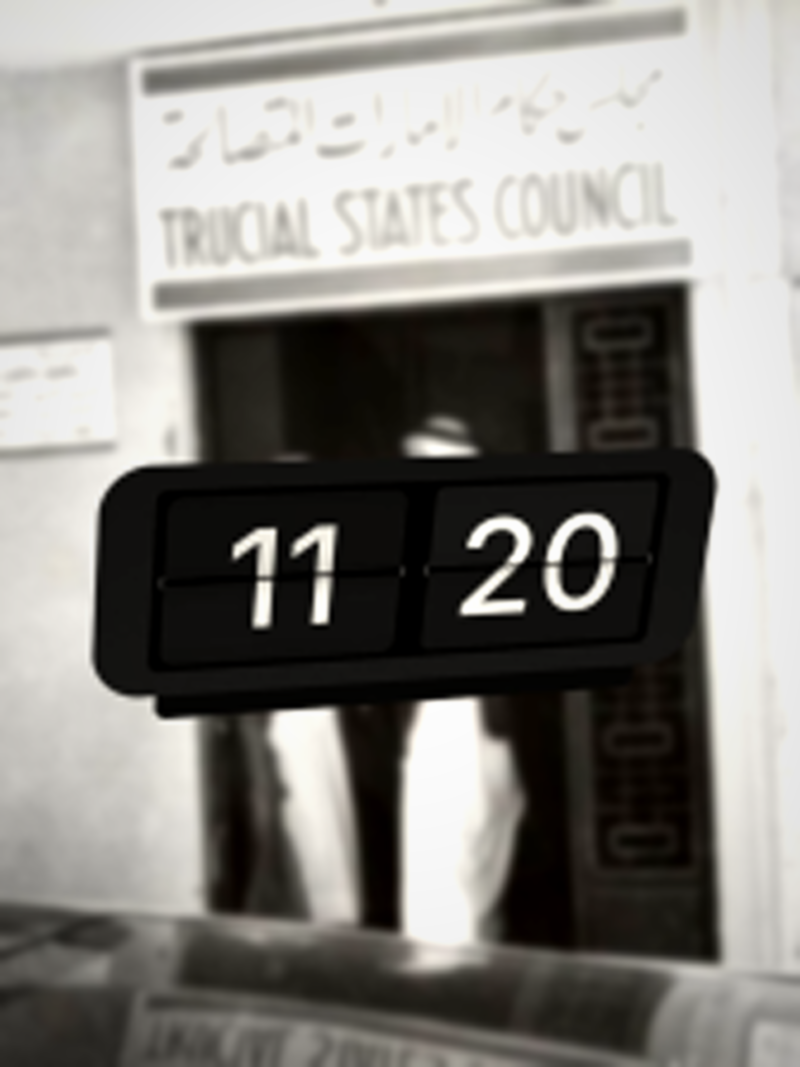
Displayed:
11,20
